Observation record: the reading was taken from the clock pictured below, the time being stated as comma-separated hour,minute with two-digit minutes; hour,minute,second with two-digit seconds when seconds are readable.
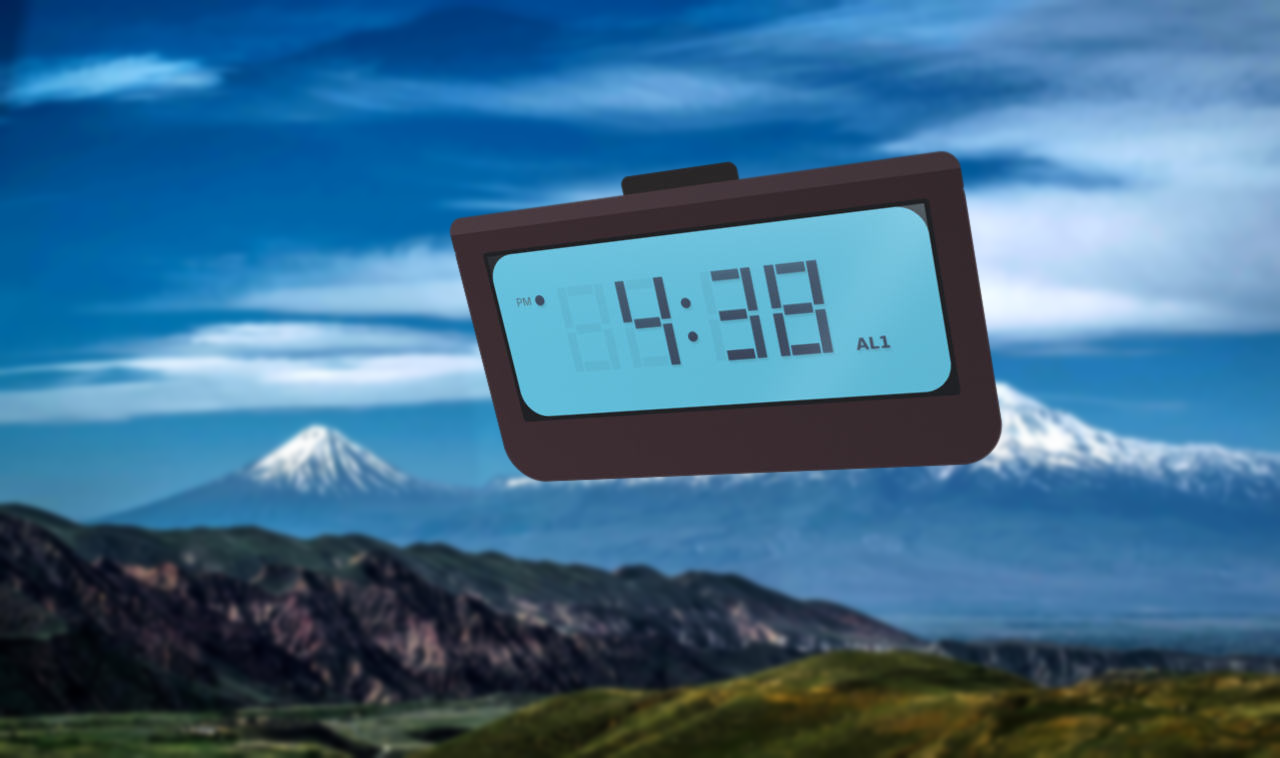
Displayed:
4,38
